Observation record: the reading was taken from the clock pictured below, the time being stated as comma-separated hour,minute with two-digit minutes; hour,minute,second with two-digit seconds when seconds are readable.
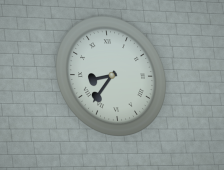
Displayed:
8,37
